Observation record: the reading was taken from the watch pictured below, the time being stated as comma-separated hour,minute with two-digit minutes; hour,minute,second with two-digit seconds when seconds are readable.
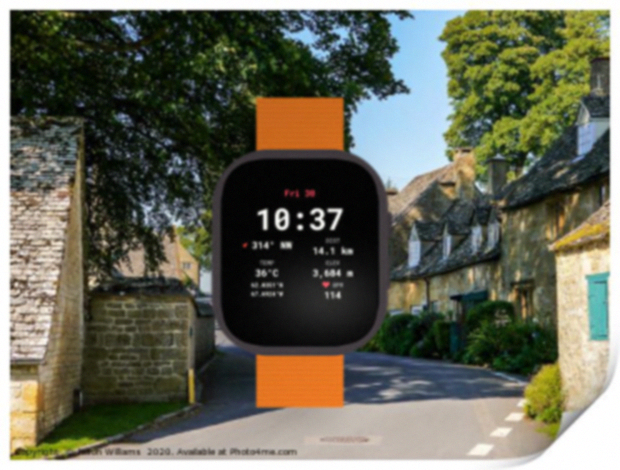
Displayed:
10,37
